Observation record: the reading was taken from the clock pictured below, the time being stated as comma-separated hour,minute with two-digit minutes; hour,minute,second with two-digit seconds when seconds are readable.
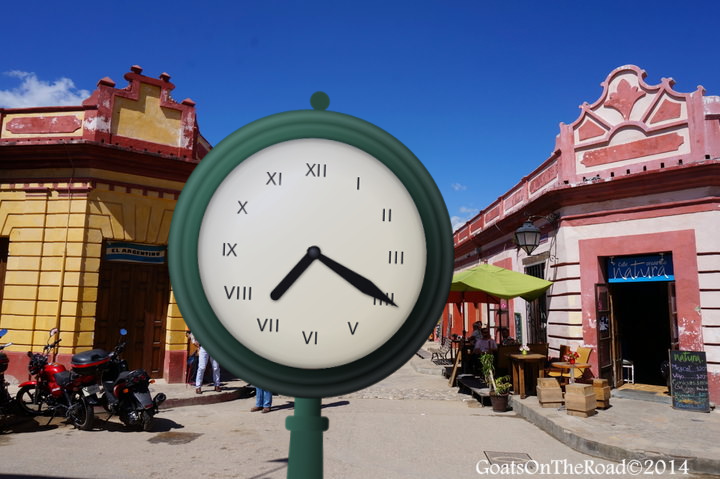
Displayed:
7,20
